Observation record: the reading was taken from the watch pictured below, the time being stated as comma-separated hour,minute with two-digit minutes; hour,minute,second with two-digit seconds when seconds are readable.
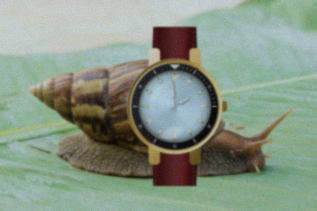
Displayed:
1,59
